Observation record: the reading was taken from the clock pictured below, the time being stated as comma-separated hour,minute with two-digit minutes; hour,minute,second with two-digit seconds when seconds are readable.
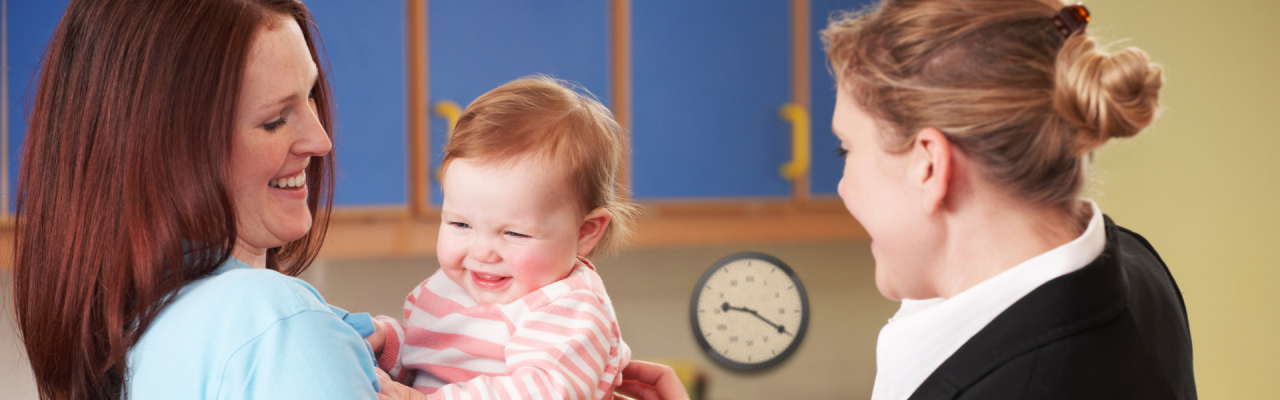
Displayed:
9,20
